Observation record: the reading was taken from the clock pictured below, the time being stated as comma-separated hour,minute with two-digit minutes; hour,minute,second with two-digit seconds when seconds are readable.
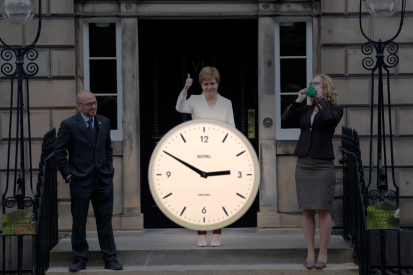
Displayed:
2,50
